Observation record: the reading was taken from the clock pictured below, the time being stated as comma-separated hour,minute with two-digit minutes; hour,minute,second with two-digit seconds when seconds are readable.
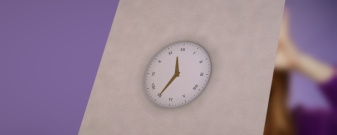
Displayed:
11,35
